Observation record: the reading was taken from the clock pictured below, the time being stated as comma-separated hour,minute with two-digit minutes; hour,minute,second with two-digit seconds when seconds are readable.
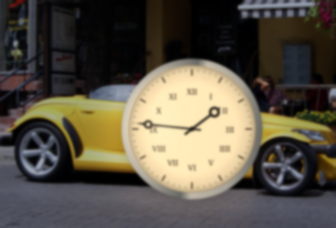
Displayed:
1,46
